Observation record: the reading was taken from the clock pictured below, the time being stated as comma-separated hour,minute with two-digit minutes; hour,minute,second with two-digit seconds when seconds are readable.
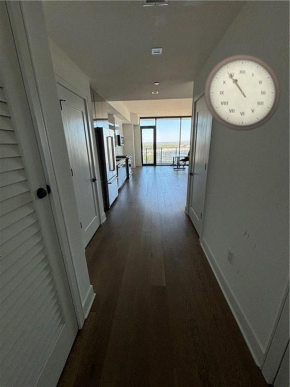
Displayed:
10,54
